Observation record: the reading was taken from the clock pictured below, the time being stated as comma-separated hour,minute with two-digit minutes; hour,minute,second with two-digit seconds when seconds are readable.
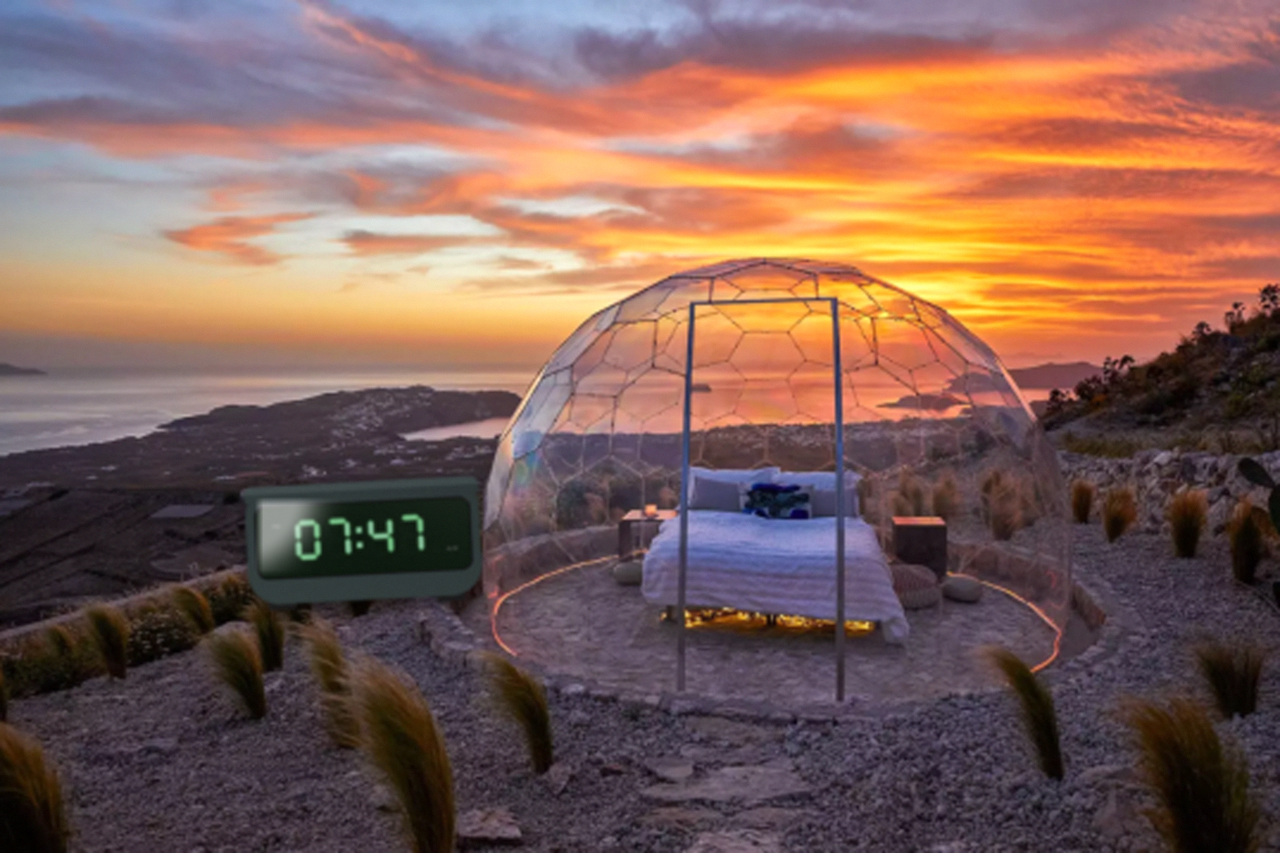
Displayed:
7,47
